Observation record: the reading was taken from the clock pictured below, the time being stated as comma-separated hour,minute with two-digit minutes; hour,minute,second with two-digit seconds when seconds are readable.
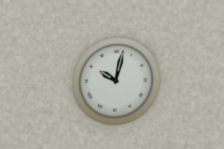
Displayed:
10,02
